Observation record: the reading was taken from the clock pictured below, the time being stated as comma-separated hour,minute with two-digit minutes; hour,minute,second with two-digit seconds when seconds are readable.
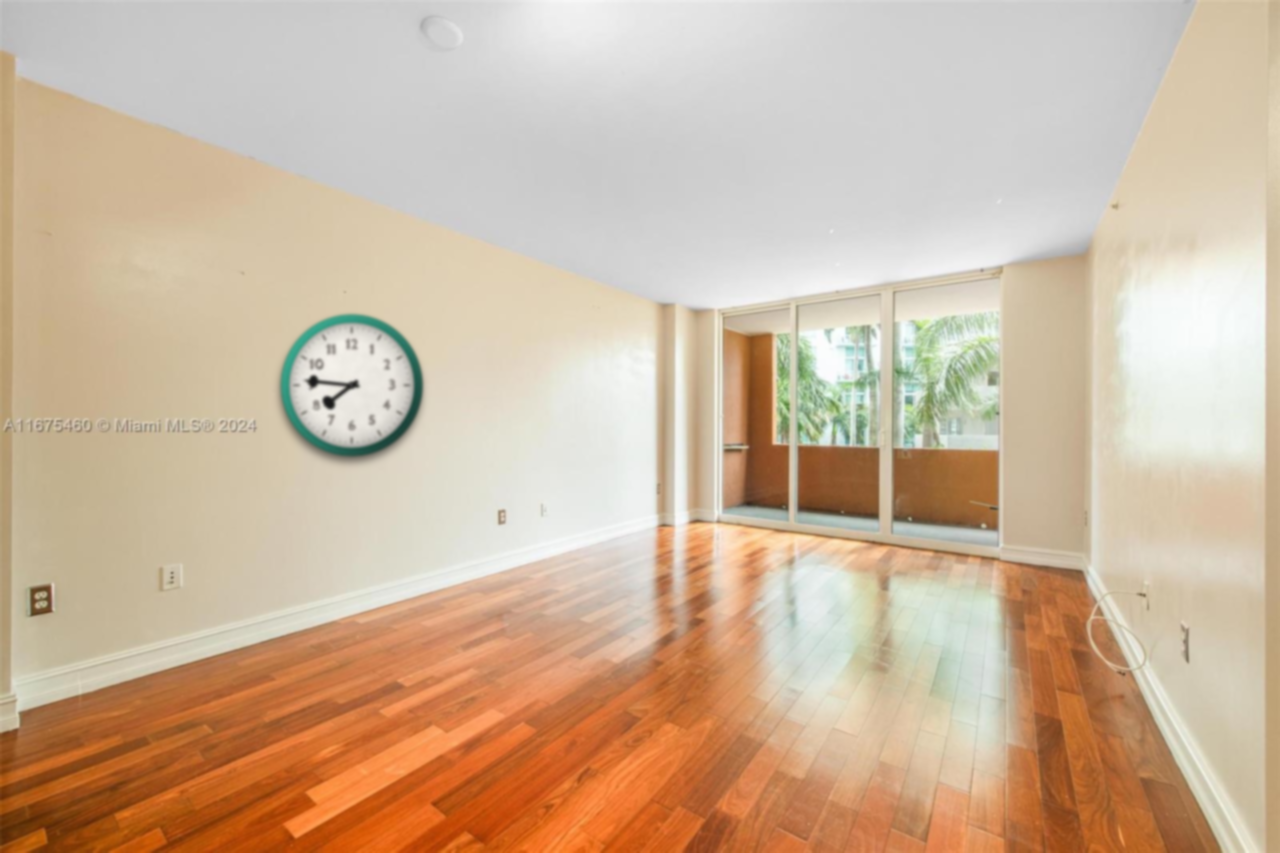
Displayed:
7,46
